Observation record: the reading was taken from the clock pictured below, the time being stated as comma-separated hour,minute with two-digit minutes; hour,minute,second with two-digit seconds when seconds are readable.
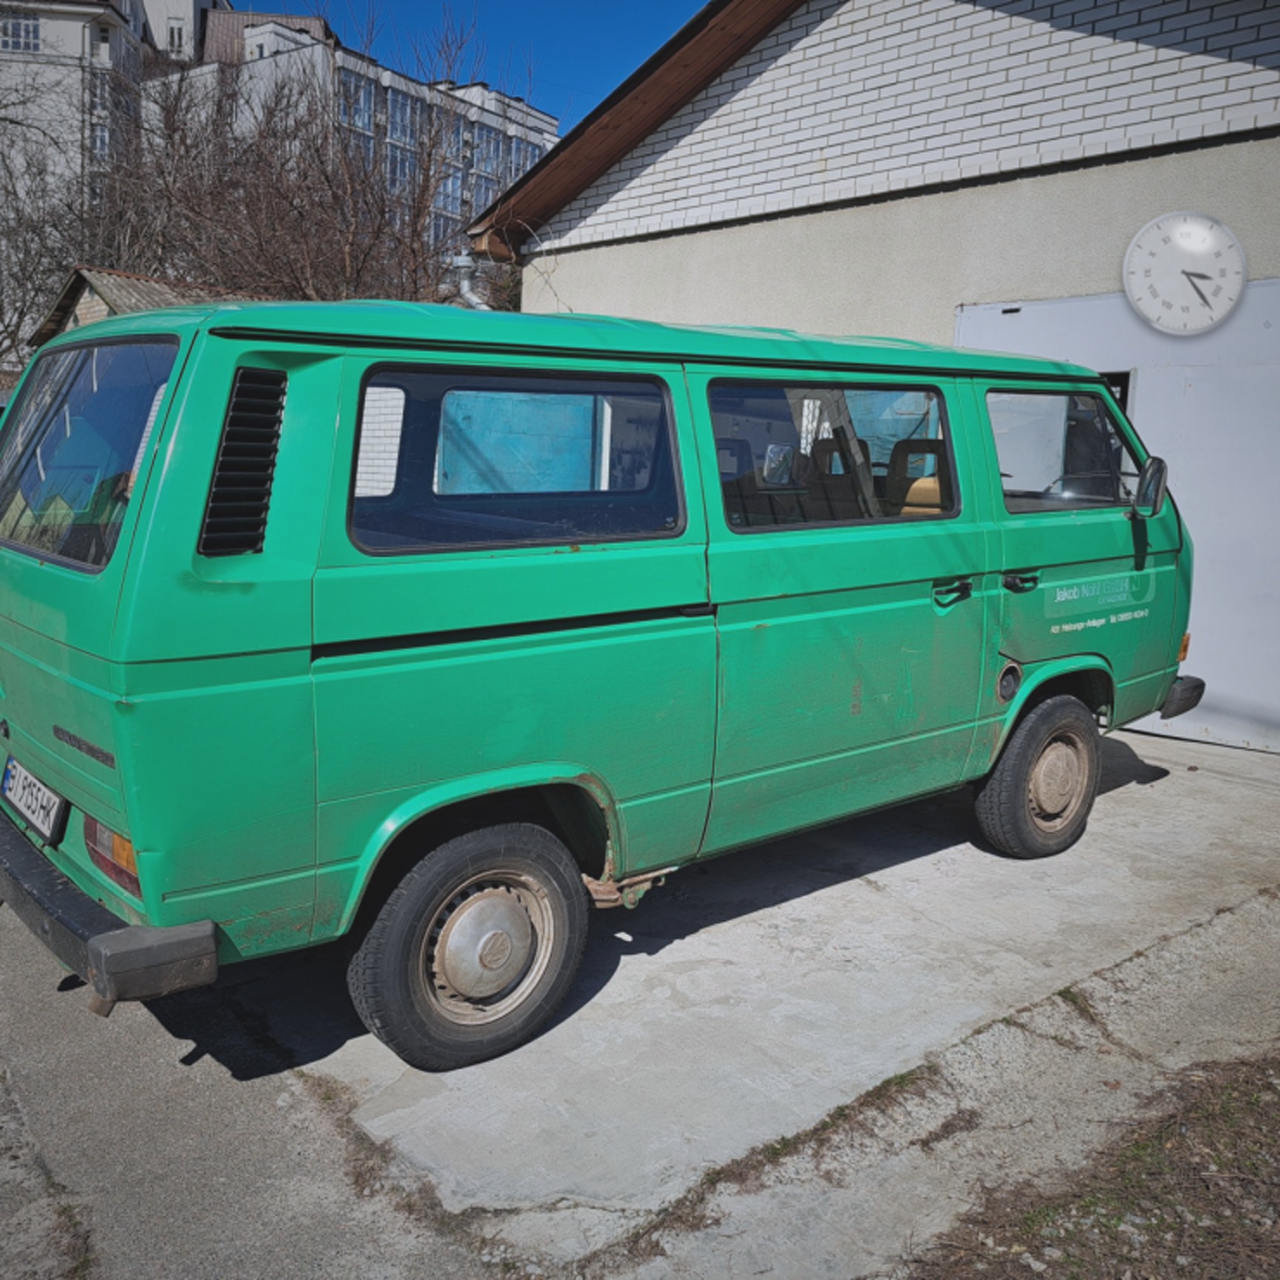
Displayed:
3,24
